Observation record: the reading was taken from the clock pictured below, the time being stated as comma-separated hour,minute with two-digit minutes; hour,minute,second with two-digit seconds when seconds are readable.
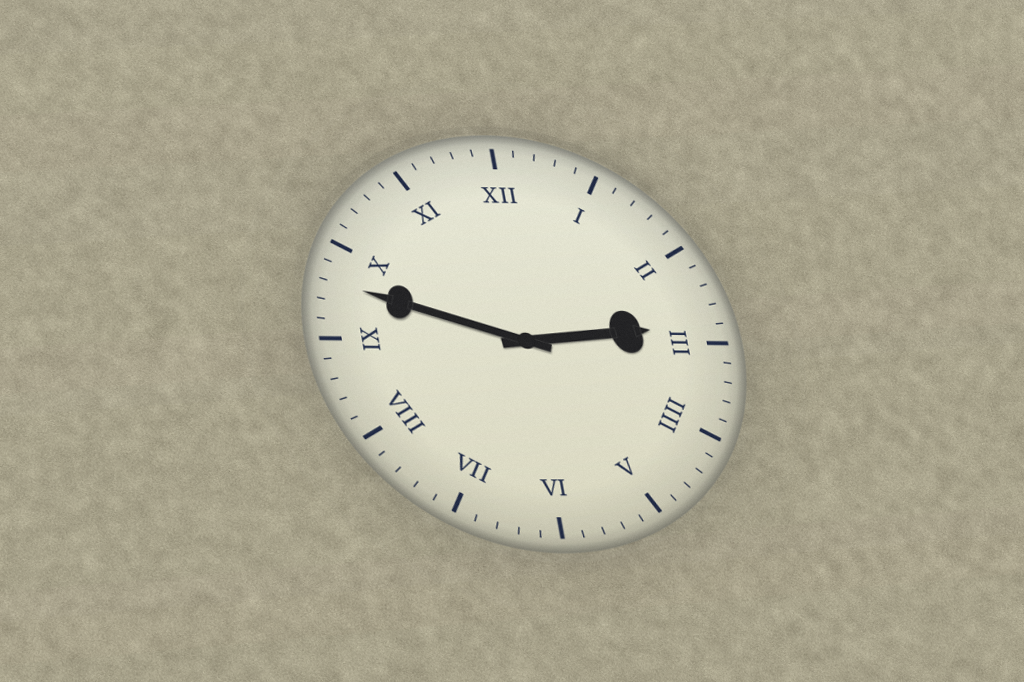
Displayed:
2,48
